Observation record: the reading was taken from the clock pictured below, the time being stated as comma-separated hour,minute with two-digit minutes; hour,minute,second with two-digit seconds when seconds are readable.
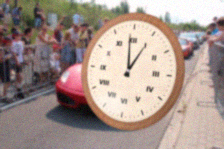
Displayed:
12,59
